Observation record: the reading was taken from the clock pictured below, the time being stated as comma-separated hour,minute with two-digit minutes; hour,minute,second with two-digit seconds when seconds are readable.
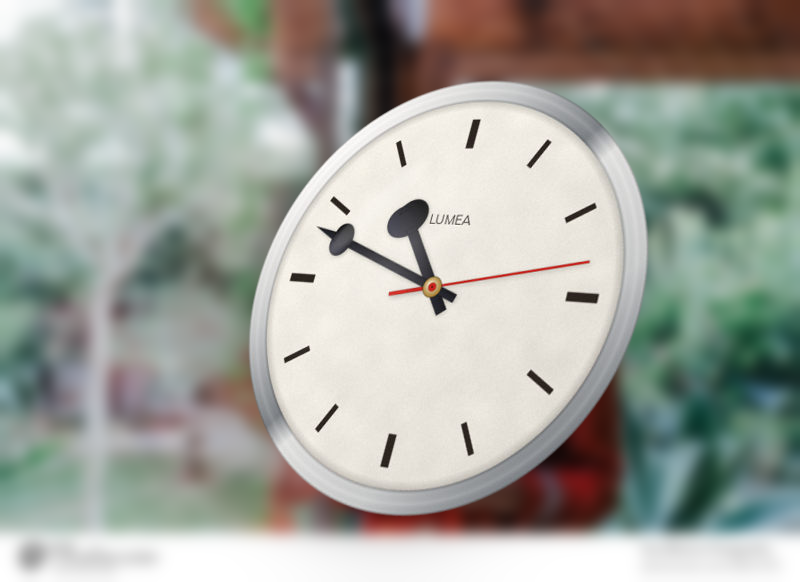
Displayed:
10,48,13
